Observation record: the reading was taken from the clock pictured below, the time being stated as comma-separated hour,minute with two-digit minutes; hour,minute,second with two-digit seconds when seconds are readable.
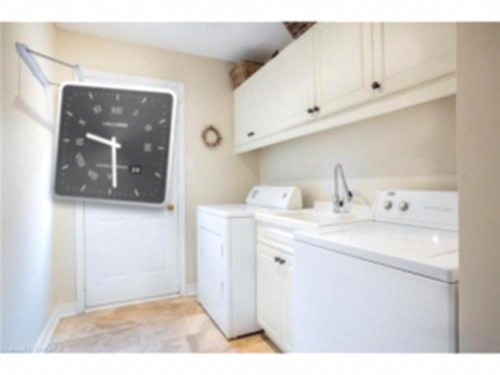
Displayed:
9,29
